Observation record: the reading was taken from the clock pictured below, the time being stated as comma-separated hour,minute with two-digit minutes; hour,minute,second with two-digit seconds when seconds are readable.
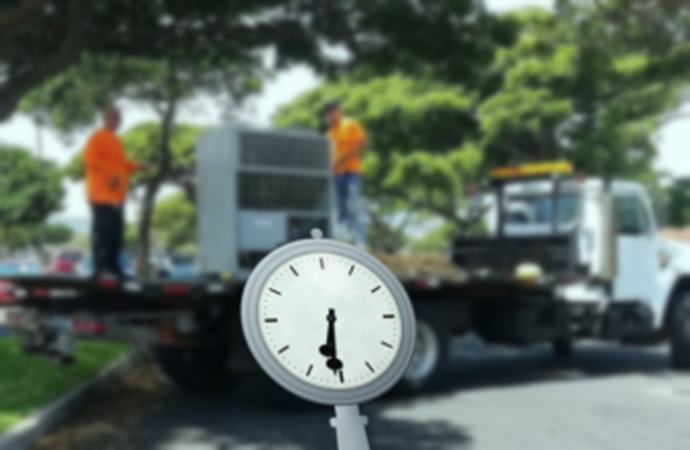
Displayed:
6,31
